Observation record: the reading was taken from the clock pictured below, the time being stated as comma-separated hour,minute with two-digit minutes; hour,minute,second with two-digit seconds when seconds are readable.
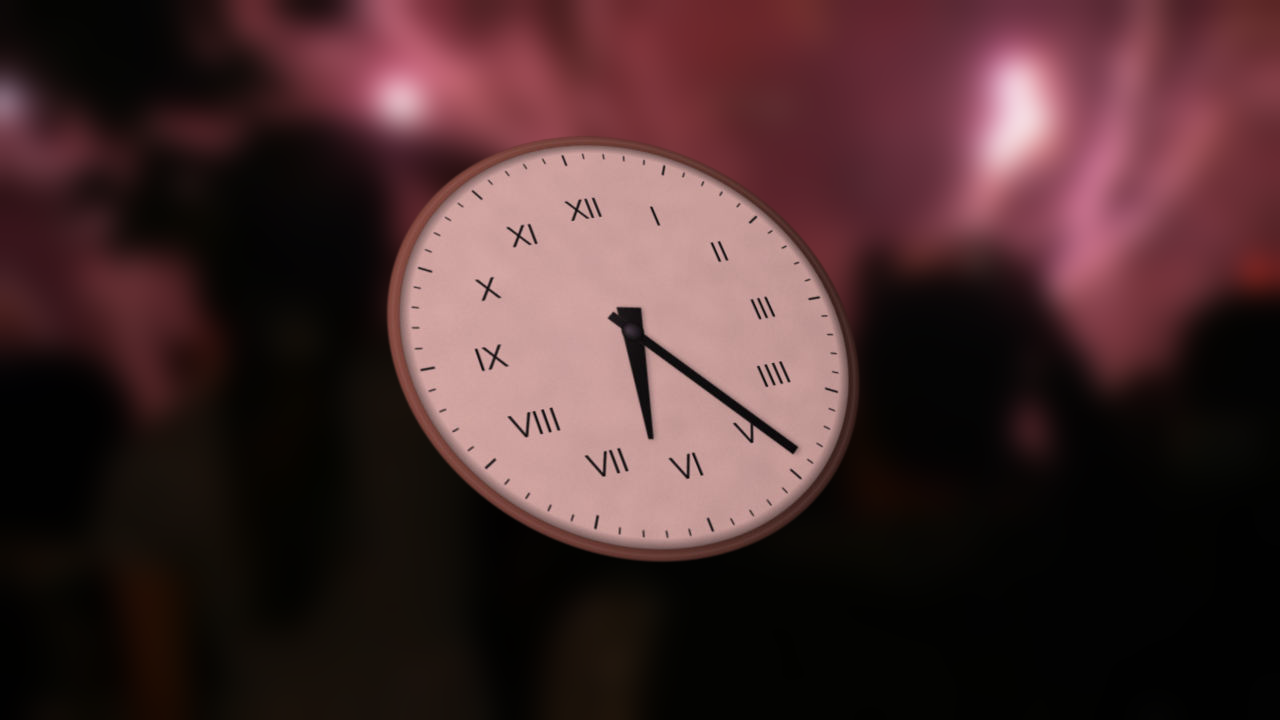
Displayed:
6,24
